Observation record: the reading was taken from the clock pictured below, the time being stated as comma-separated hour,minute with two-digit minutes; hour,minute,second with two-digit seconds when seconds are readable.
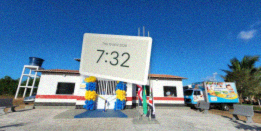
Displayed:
7,32
